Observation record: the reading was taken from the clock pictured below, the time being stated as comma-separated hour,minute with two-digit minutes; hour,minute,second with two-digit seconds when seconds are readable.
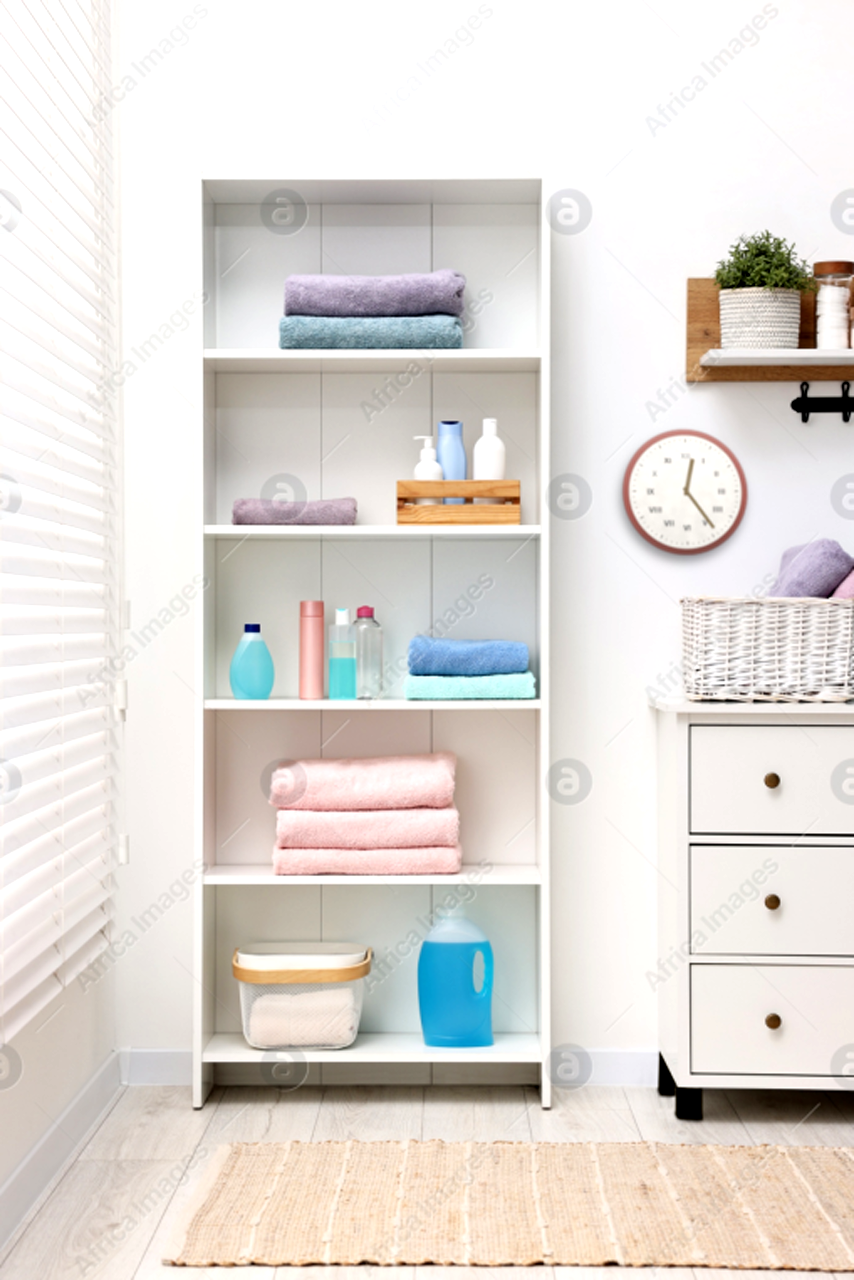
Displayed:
12,24
